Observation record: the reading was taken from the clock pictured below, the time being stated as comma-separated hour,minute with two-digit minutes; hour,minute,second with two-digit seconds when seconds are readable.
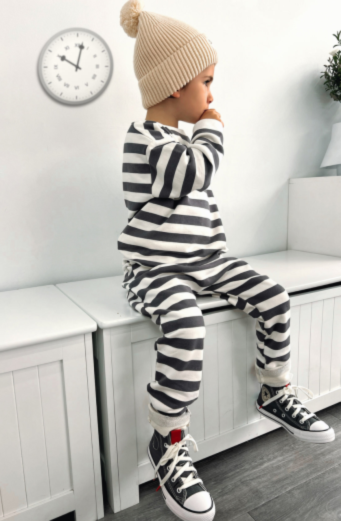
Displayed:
10,02
